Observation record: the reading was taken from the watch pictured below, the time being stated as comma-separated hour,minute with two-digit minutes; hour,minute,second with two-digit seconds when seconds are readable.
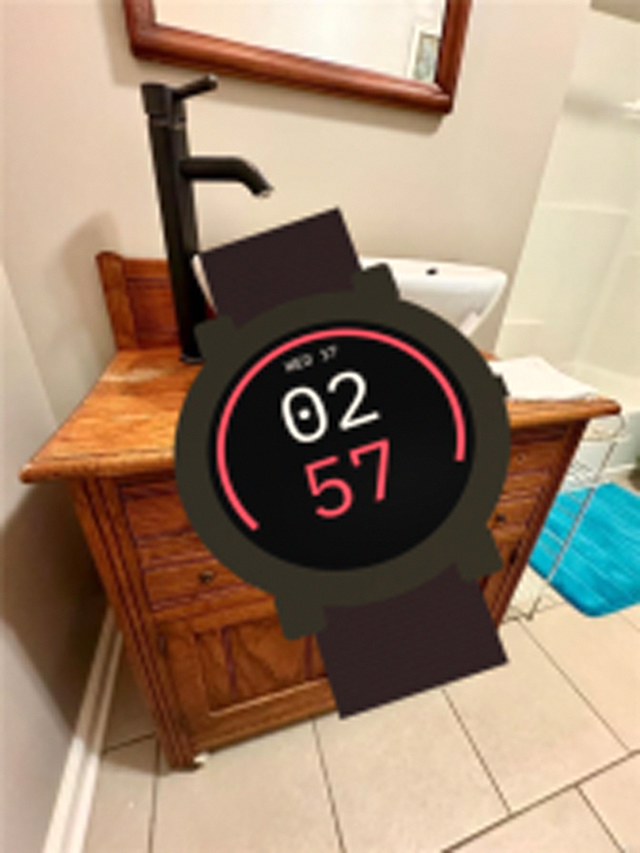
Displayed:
2,57
